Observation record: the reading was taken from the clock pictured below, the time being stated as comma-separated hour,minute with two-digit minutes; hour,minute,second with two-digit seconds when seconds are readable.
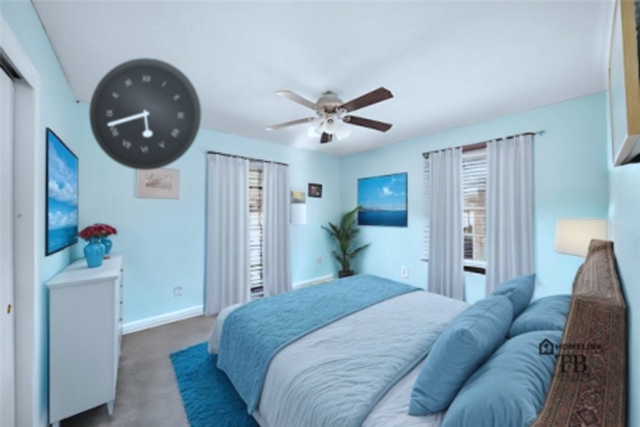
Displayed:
5,42
